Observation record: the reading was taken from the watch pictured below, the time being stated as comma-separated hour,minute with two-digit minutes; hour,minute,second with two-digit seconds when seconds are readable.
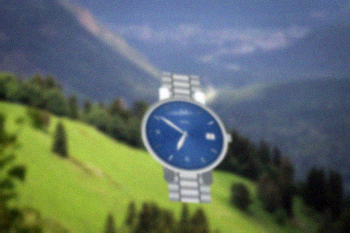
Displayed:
6,51
